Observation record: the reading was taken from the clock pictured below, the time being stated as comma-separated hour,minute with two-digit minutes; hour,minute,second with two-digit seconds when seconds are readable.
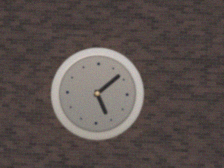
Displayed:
5,08
